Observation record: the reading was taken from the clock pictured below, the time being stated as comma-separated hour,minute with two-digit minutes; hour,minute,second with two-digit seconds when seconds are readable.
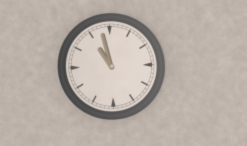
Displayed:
10,58
